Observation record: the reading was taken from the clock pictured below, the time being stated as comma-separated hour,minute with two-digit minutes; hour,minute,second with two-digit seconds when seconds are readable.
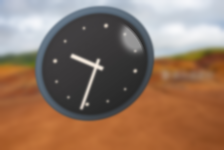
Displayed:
9,31
